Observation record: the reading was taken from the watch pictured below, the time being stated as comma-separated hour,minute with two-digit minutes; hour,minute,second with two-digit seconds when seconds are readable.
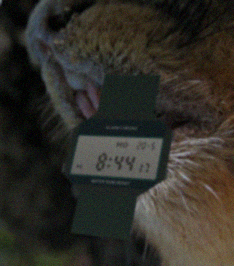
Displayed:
8,44
